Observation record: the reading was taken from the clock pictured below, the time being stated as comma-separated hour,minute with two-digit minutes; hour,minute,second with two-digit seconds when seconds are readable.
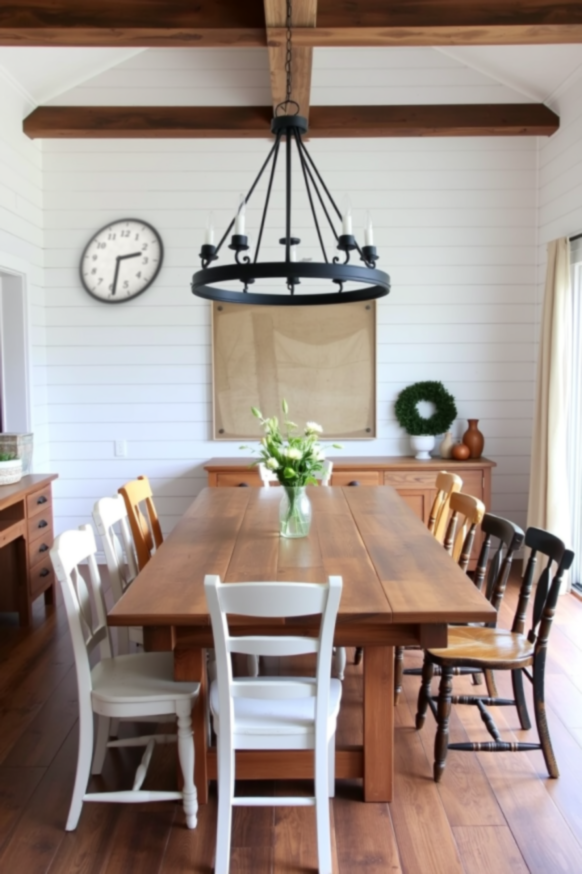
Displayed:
2,29
